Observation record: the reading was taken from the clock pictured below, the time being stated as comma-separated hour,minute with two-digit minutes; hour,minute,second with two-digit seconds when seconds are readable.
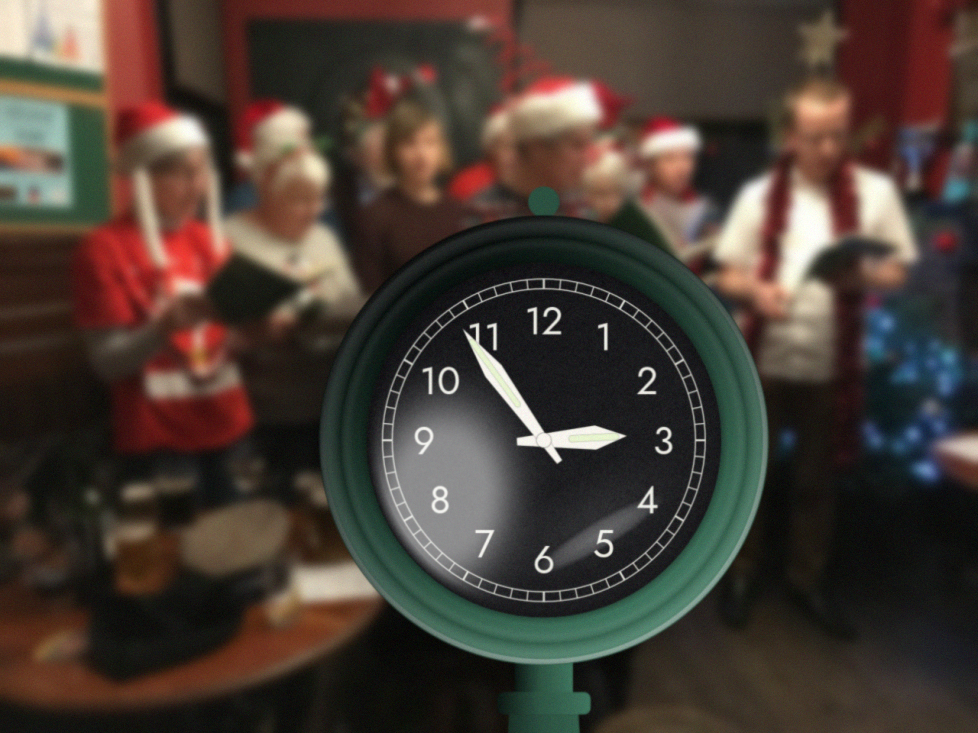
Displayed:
2,54
